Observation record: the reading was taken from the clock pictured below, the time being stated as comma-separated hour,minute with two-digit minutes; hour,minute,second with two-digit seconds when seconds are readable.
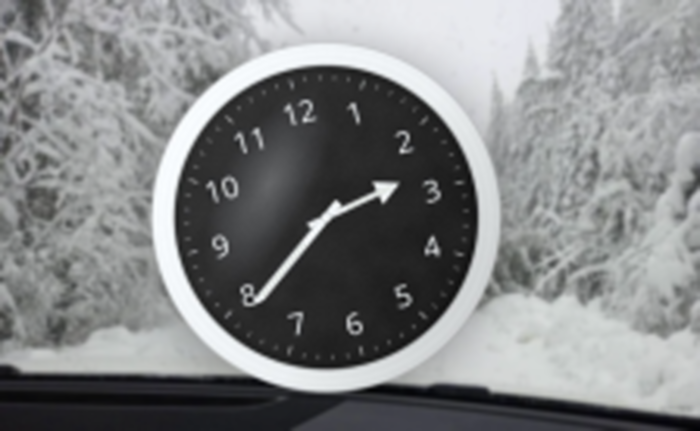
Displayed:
2,39
